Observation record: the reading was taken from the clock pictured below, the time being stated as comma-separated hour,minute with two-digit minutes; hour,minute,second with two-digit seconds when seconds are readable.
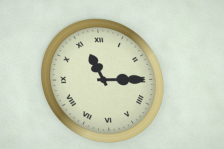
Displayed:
11,15
